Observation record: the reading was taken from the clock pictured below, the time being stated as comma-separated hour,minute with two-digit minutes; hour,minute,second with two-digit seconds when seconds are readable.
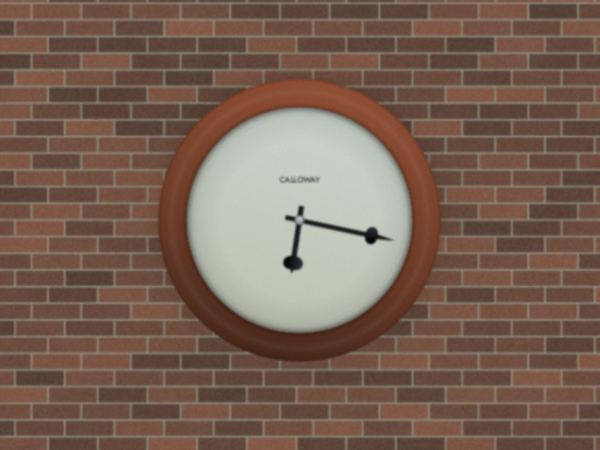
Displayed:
6,17
